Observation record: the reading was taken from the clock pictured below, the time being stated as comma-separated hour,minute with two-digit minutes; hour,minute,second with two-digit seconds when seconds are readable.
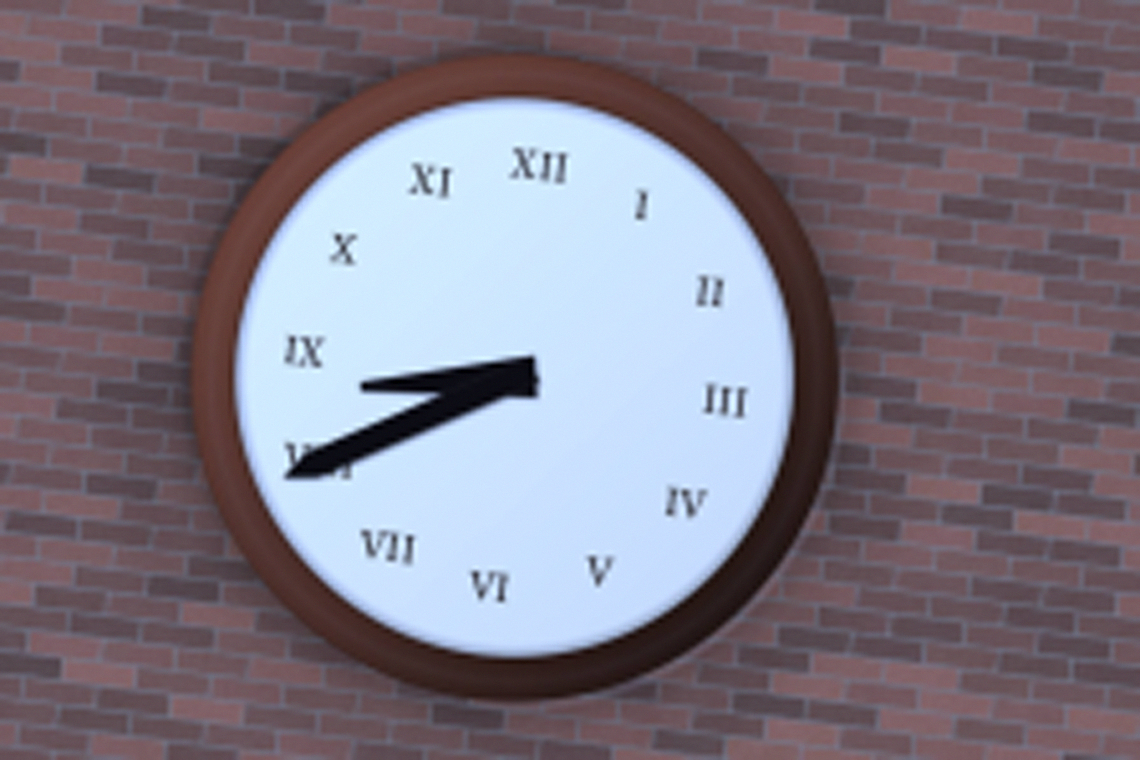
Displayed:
8,40
